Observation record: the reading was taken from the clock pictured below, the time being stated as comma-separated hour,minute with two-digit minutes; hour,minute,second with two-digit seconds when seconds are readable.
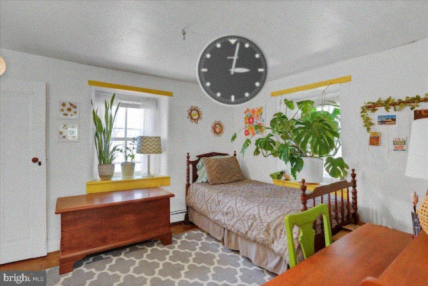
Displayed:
3,02
